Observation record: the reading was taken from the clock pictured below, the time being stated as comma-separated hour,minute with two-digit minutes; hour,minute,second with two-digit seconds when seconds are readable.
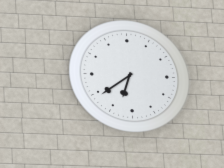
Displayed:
6,39
